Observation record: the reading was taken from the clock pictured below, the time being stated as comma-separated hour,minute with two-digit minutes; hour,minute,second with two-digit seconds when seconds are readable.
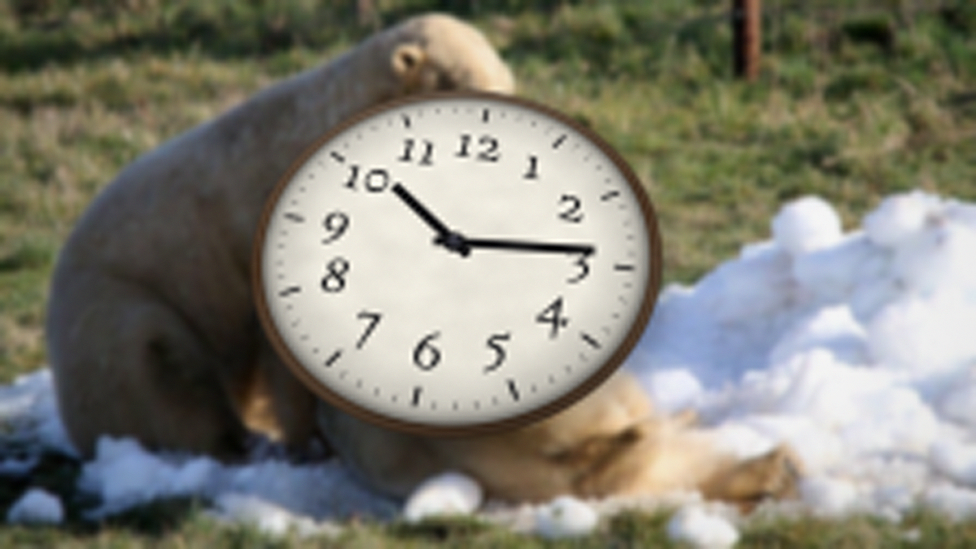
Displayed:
10,14
